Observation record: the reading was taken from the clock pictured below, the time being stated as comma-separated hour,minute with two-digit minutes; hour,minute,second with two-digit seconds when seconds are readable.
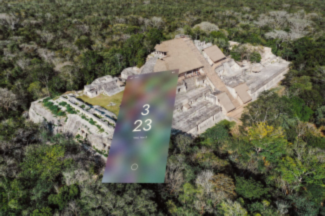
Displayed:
3,23
